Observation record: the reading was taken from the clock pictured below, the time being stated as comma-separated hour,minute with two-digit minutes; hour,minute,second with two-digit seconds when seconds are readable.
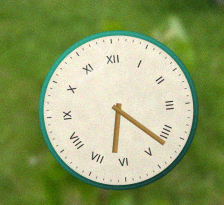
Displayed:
6,22
